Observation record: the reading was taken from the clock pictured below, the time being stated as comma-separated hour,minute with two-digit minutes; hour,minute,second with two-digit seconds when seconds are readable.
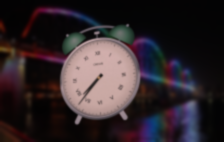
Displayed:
7,37
